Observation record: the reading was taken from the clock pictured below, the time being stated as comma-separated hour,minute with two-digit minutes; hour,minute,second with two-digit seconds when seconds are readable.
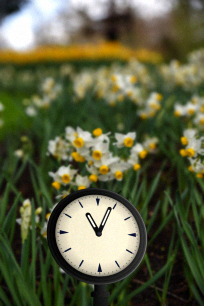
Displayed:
11,04
